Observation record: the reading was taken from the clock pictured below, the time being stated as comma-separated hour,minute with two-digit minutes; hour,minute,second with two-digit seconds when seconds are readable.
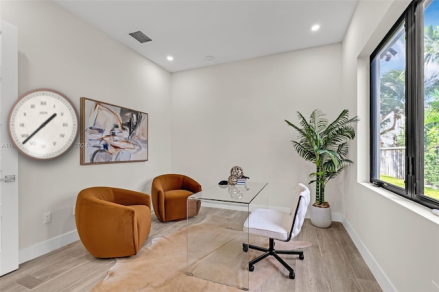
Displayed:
1,38
